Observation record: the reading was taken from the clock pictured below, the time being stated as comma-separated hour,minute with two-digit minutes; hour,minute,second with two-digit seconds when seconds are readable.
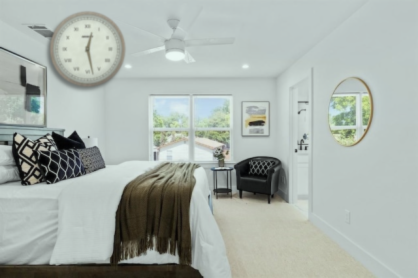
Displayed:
12,28
